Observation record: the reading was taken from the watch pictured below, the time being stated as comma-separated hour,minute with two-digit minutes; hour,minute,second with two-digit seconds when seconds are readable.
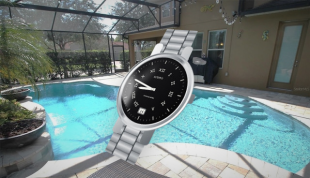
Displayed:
8,47
